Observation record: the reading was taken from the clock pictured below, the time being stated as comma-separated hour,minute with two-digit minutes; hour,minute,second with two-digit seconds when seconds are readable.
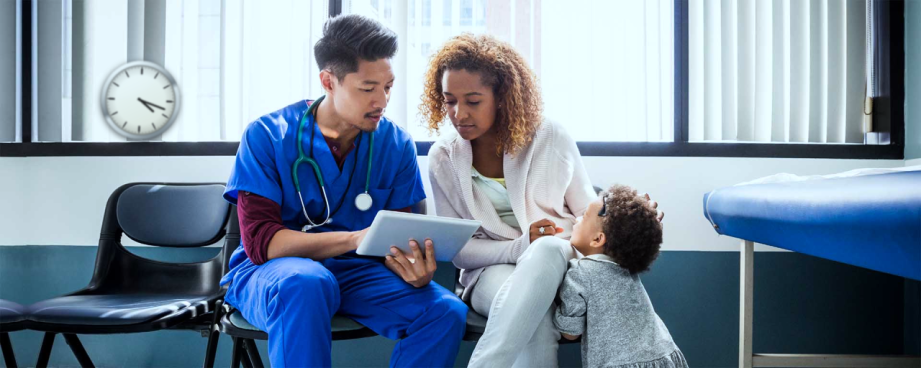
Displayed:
4,18
